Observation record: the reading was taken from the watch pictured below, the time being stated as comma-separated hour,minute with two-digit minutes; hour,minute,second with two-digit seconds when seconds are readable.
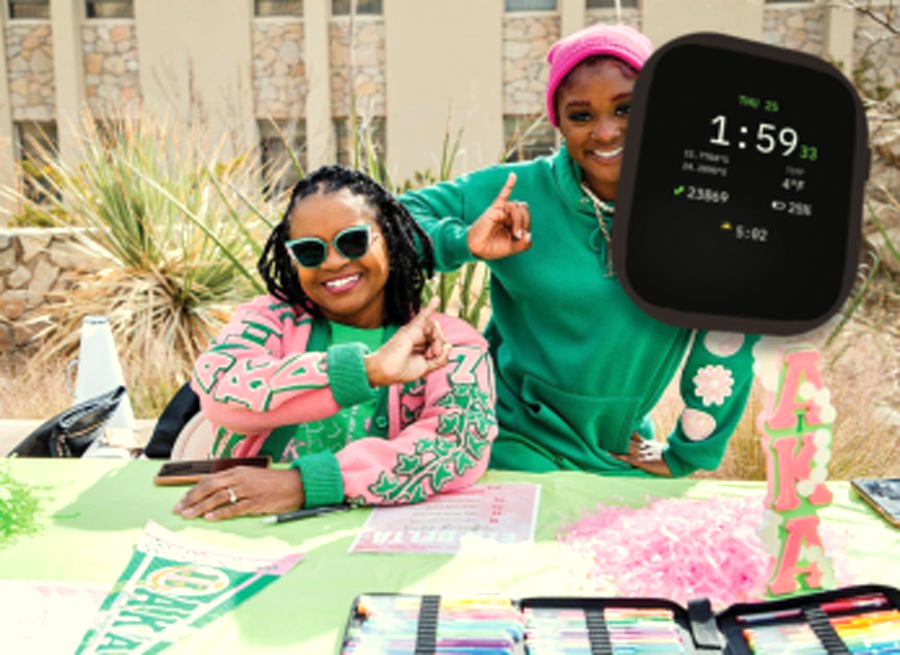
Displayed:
1,59
